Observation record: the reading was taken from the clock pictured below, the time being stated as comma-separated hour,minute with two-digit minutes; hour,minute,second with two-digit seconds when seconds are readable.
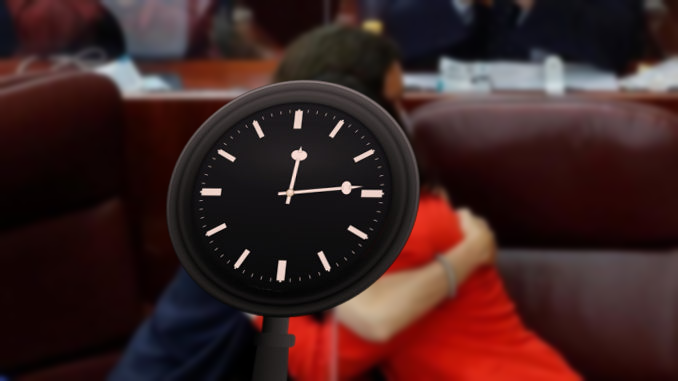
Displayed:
12,14
